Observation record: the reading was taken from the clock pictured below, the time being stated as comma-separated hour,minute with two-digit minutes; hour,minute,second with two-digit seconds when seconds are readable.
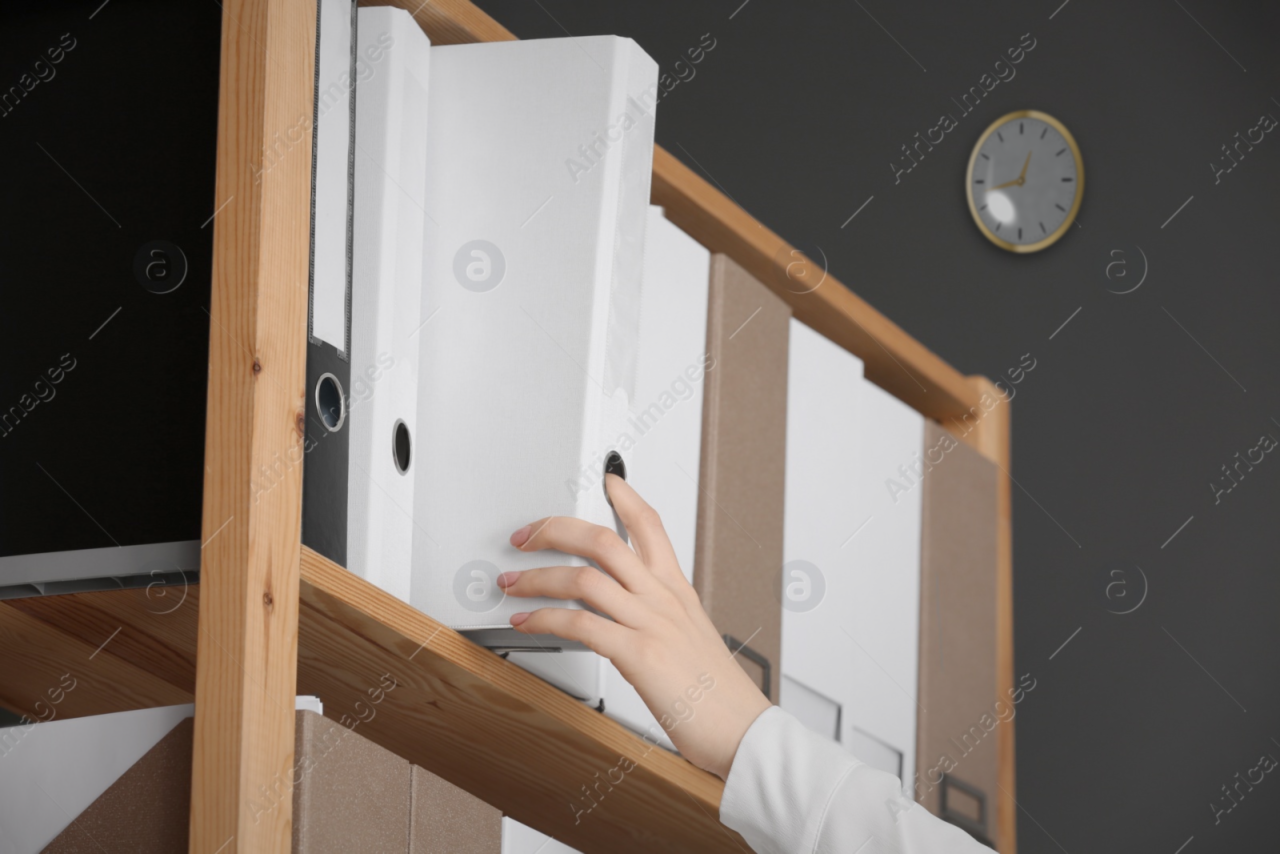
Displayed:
12,43
